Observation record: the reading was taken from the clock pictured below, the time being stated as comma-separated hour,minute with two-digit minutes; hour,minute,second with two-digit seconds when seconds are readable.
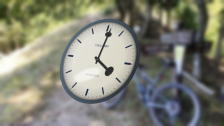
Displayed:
4,01
